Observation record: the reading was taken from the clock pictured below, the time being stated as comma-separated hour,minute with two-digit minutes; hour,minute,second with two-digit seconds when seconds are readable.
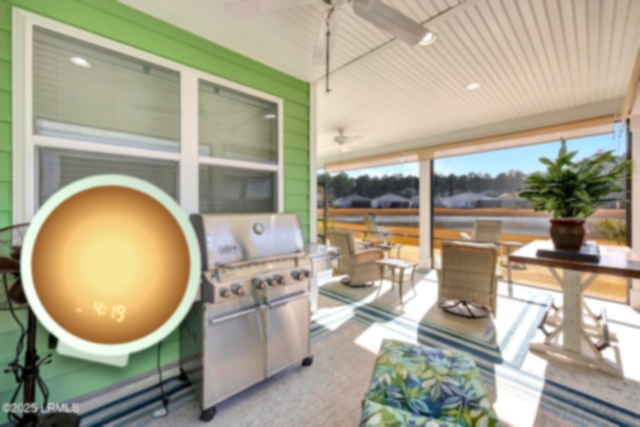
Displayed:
4,19
